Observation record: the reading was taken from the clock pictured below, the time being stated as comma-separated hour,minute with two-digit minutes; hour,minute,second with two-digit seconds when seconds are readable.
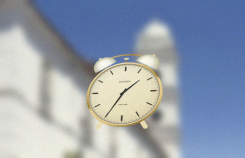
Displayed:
1,35
